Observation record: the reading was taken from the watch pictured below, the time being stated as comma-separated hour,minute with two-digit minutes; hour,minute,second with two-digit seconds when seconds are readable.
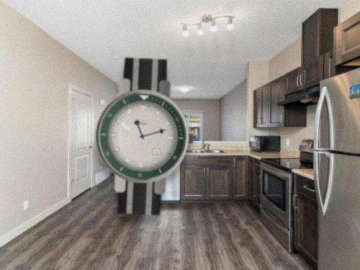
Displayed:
11,12
